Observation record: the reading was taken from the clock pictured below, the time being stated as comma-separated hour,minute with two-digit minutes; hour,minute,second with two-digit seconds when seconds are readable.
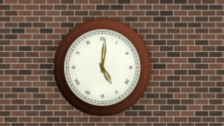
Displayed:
5,01
